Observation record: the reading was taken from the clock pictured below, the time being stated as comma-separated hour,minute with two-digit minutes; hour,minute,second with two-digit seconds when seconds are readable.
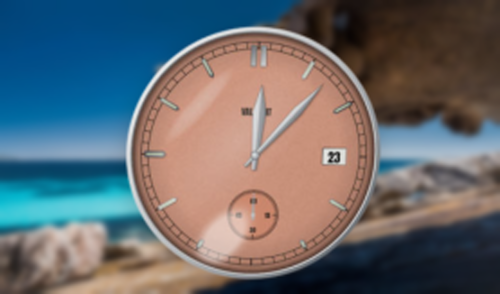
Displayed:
12,07
